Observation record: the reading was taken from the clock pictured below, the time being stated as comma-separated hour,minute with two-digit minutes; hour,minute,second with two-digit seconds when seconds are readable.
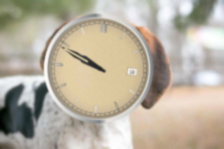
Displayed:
9,49
